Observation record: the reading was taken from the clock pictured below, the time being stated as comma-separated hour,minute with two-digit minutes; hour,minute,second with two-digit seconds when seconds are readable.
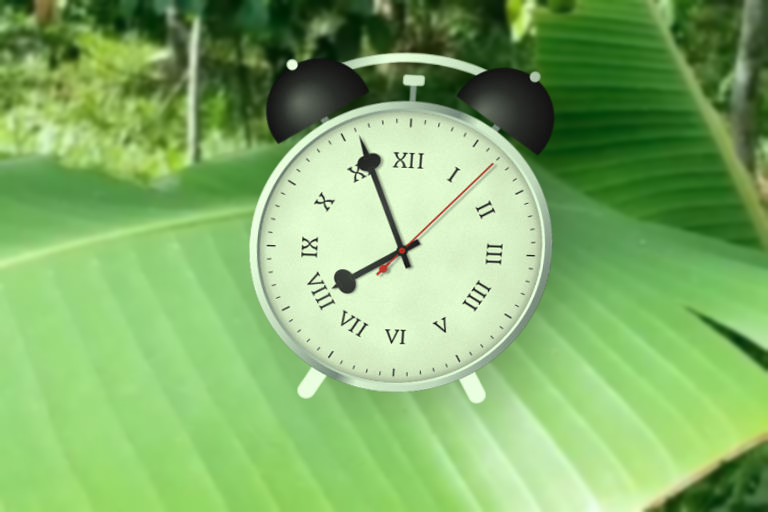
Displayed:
7,56,07
